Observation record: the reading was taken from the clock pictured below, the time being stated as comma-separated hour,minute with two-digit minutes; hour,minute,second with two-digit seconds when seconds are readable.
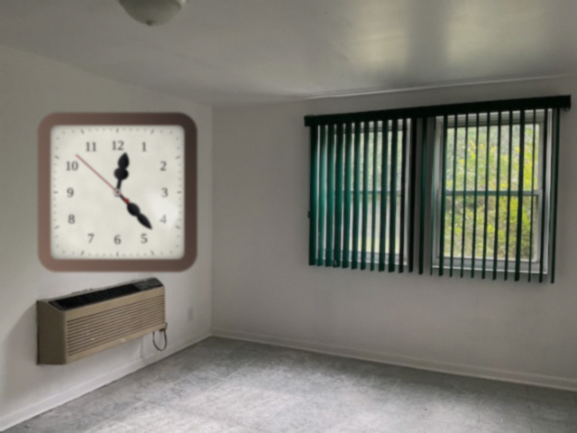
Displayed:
12,22,52
